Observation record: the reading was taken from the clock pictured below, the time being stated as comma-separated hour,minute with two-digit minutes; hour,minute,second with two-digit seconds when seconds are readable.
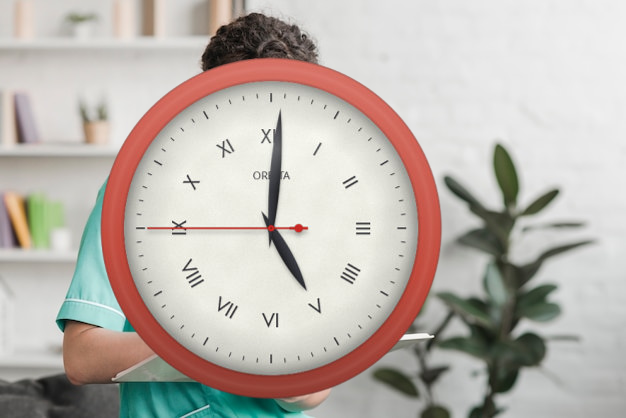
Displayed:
5,00,45
